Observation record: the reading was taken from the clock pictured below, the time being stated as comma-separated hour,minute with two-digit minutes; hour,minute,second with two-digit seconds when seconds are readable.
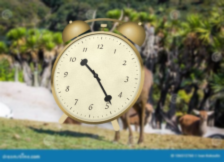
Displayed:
10,24
